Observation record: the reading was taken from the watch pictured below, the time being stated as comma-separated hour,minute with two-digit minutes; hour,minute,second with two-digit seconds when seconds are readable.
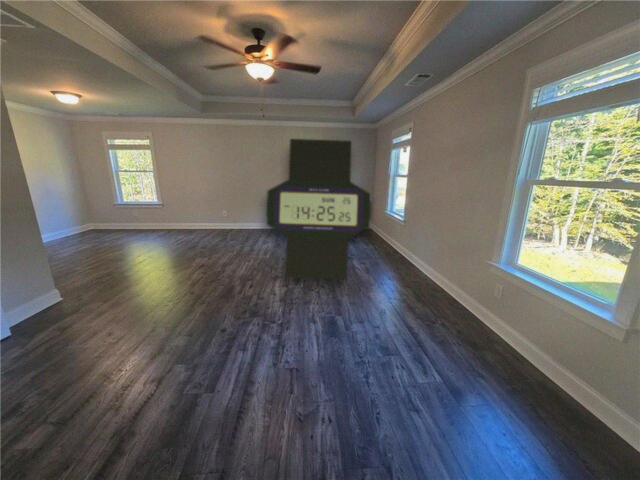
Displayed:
14,25
